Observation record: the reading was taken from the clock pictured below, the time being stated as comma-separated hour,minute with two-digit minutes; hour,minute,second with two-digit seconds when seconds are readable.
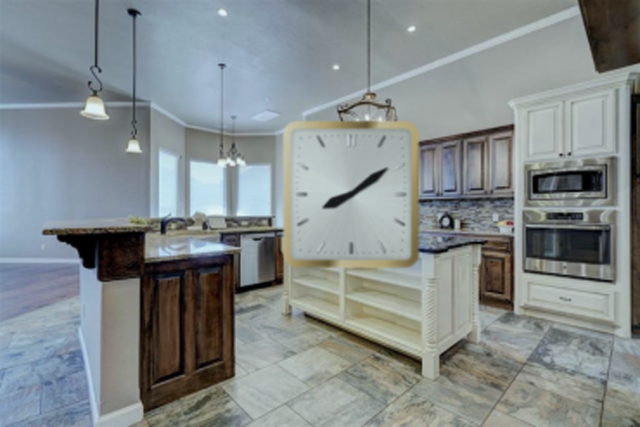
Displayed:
8,09
